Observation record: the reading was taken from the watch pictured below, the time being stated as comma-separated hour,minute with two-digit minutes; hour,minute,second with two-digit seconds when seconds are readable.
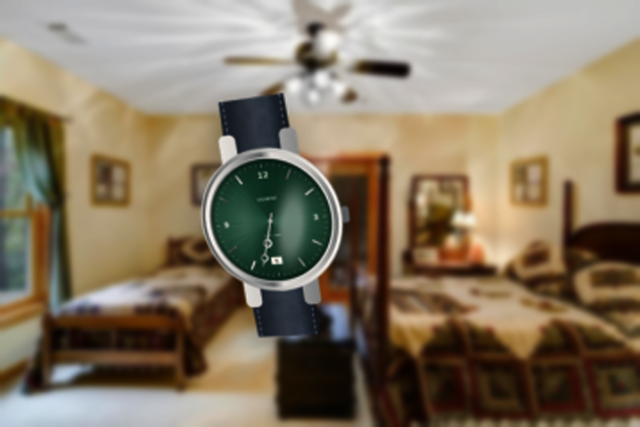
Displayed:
6,33
